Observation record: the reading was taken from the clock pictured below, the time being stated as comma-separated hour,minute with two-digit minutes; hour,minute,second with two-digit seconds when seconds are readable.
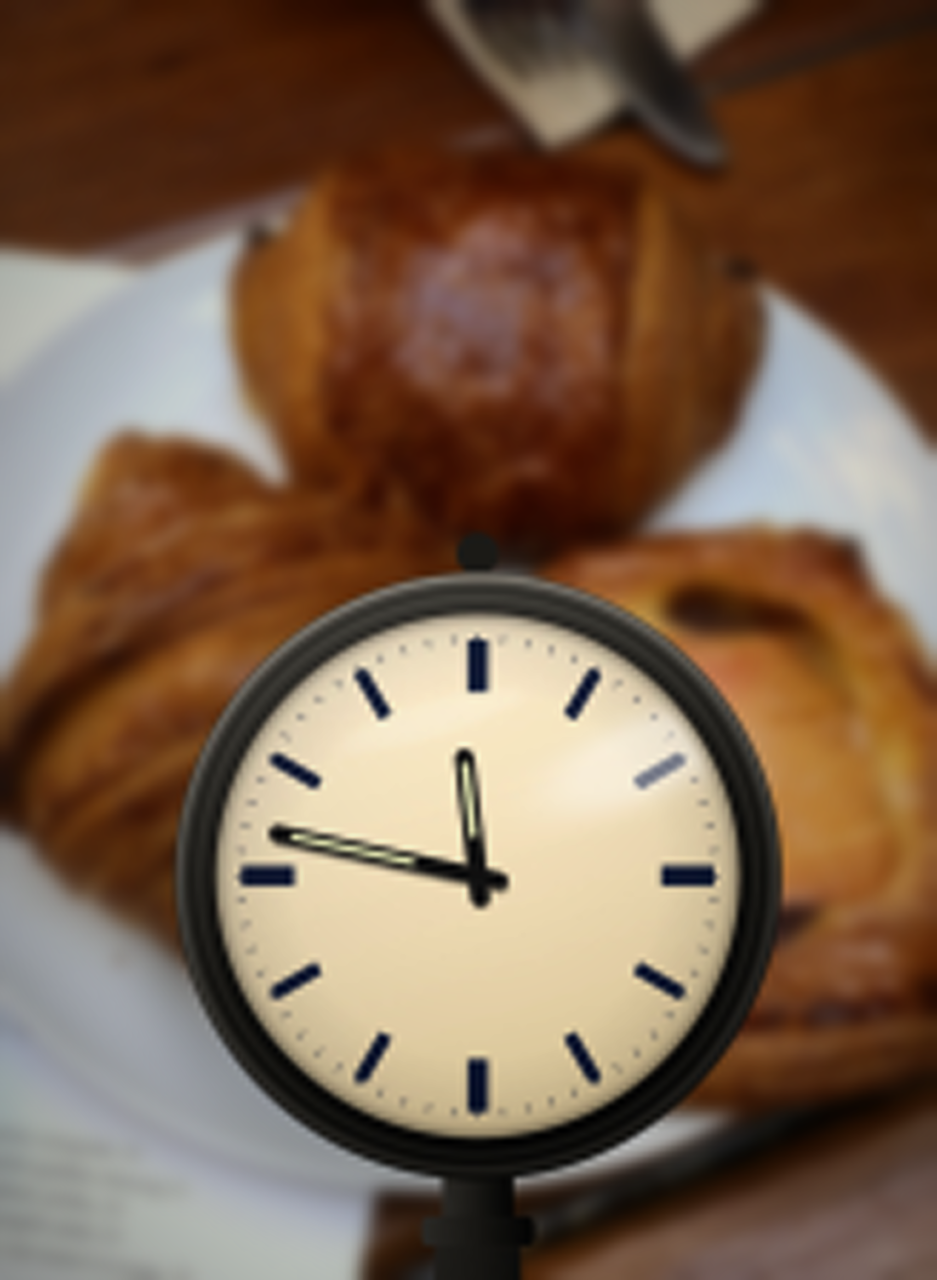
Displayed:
11,47
